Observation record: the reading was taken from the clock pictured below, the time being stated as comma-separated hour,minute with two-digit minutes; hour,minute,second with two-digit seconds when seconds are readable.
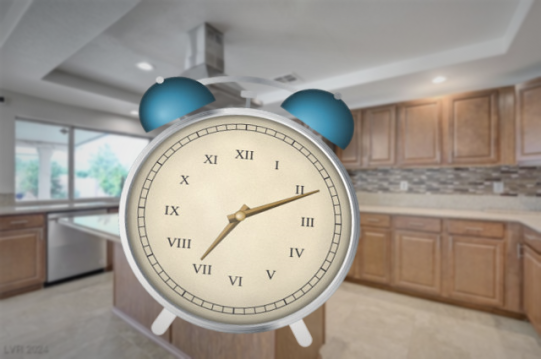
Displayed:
7,11
